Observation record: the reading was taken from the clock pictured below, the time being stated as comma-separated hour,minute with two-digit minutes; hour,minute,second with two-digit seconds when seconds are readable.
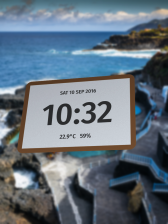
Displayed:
10,32
